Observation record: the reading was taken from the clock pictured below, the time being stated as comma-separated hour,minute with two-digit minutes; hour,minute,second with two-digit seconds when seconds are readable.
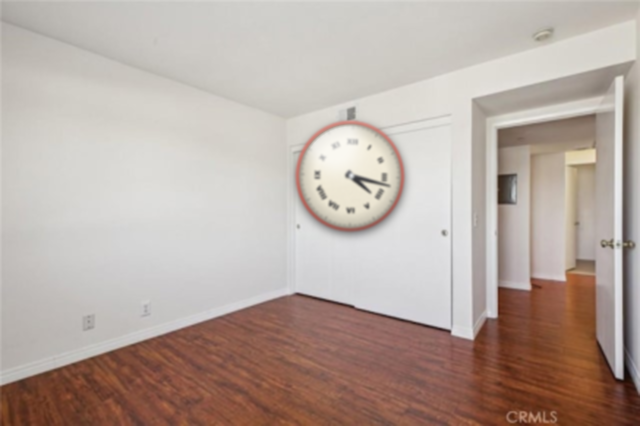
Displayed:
4,17
